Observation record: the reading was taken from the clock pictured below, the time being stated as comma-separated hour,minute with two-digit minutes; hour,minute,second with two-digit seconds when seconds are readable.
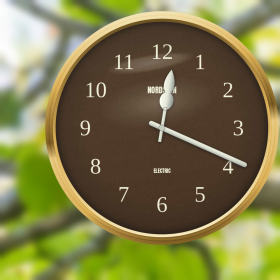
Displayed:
12,19
